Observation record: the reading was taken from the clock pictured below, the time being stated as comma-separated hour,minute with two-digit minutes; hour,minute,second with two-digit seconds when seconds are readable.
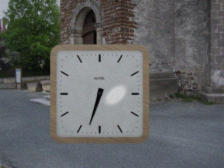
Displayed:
6,33
